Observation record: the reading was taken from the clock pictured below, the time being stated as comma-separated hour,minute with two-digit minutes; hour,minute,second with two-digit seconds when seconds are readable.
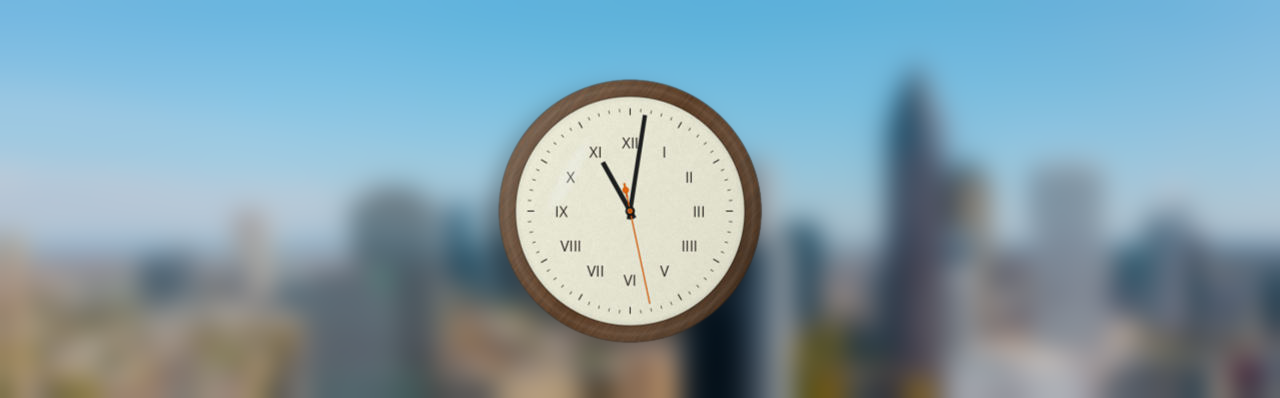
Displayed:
11,01,28
